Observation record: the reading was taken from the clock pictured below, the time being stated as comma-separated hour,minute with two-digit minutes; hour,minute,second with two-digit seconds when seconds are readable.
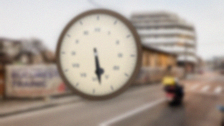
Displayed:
5,28
